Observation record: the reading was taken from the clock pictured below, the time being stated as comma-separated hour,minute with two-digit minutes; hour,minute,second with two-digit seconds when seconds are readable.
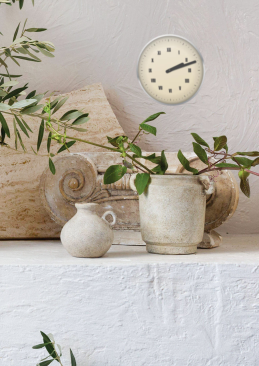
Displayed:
2,12
